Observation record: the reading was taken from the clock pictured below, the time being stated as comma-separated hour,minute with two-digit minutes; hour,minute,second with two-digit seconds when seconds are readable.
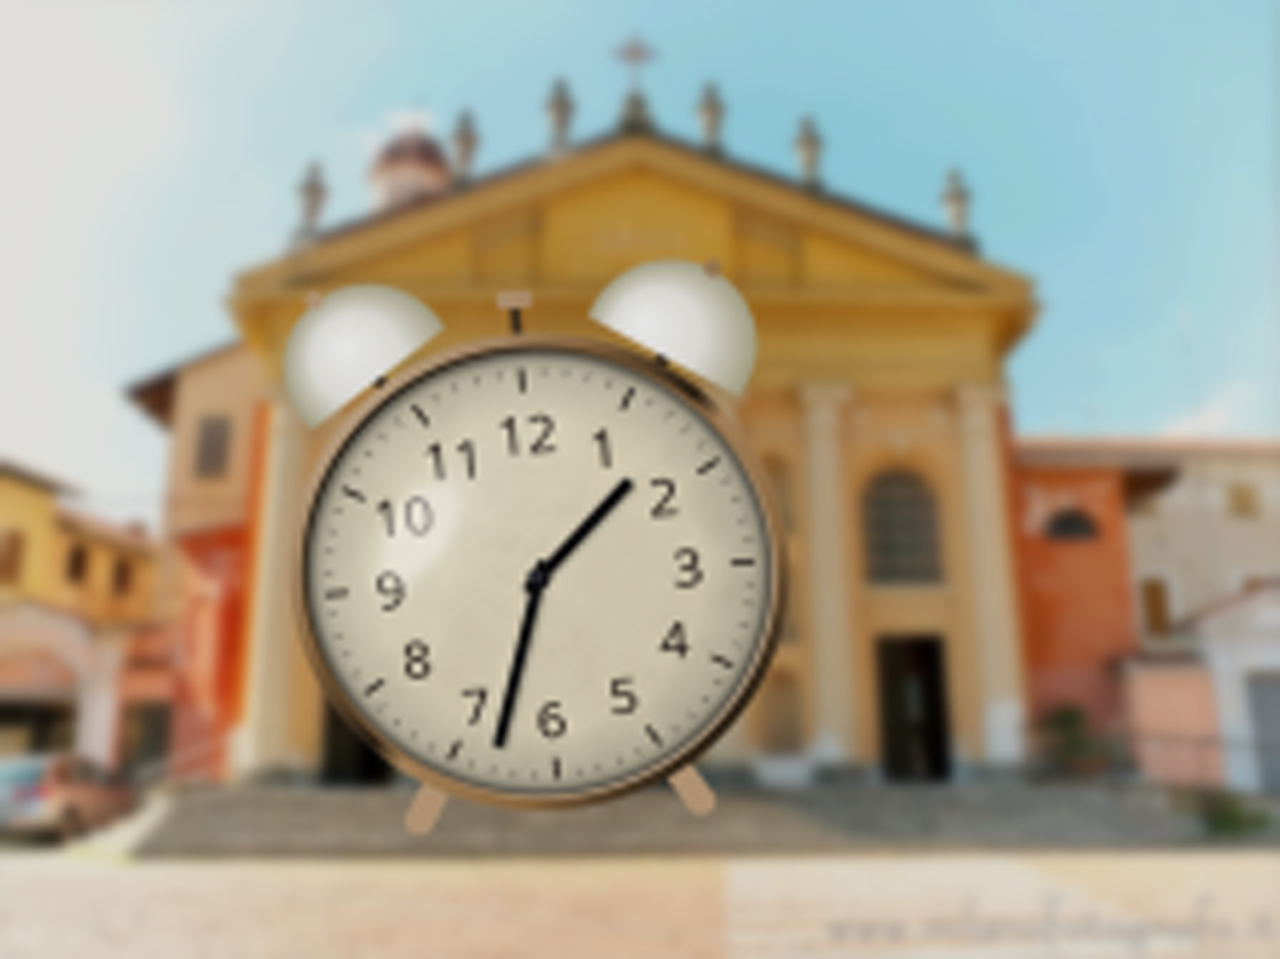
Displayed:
1,33
